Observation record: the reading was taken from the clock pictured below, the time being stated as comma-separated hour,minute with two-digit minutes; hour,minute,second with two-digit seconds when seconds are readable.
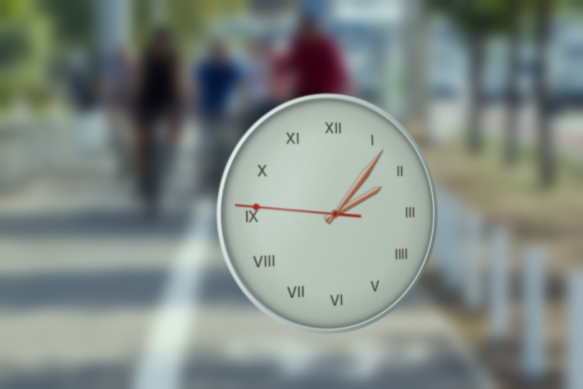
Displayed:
2,06,46
